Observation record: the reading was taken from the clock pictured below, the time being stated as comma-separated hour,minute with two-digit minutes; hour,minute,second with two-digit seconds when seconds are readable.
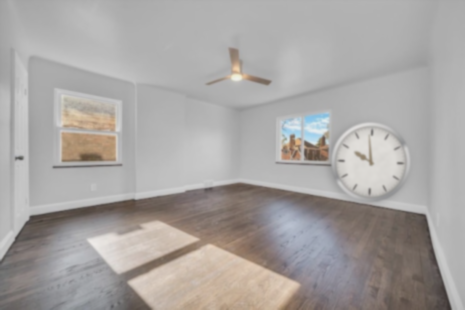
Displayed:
9,59
